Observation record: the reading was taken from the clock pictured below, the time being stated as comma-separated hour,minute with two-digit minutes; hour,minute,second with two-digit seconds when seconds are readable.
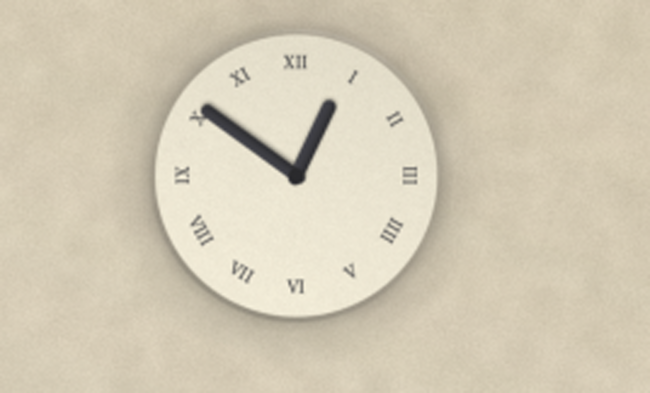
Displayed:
12,51
